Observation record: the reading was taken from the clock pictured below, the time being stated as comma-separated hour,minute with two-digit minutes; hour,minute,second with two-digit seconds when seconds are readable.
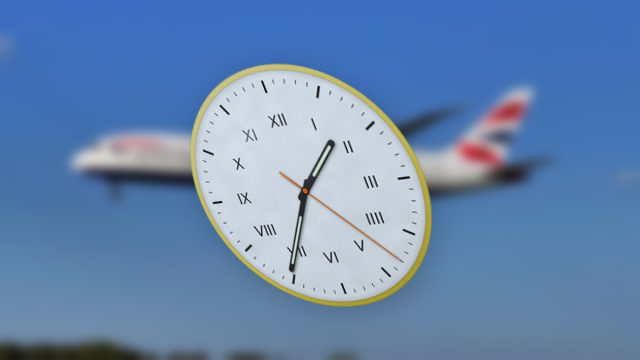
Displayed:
1,35,23
